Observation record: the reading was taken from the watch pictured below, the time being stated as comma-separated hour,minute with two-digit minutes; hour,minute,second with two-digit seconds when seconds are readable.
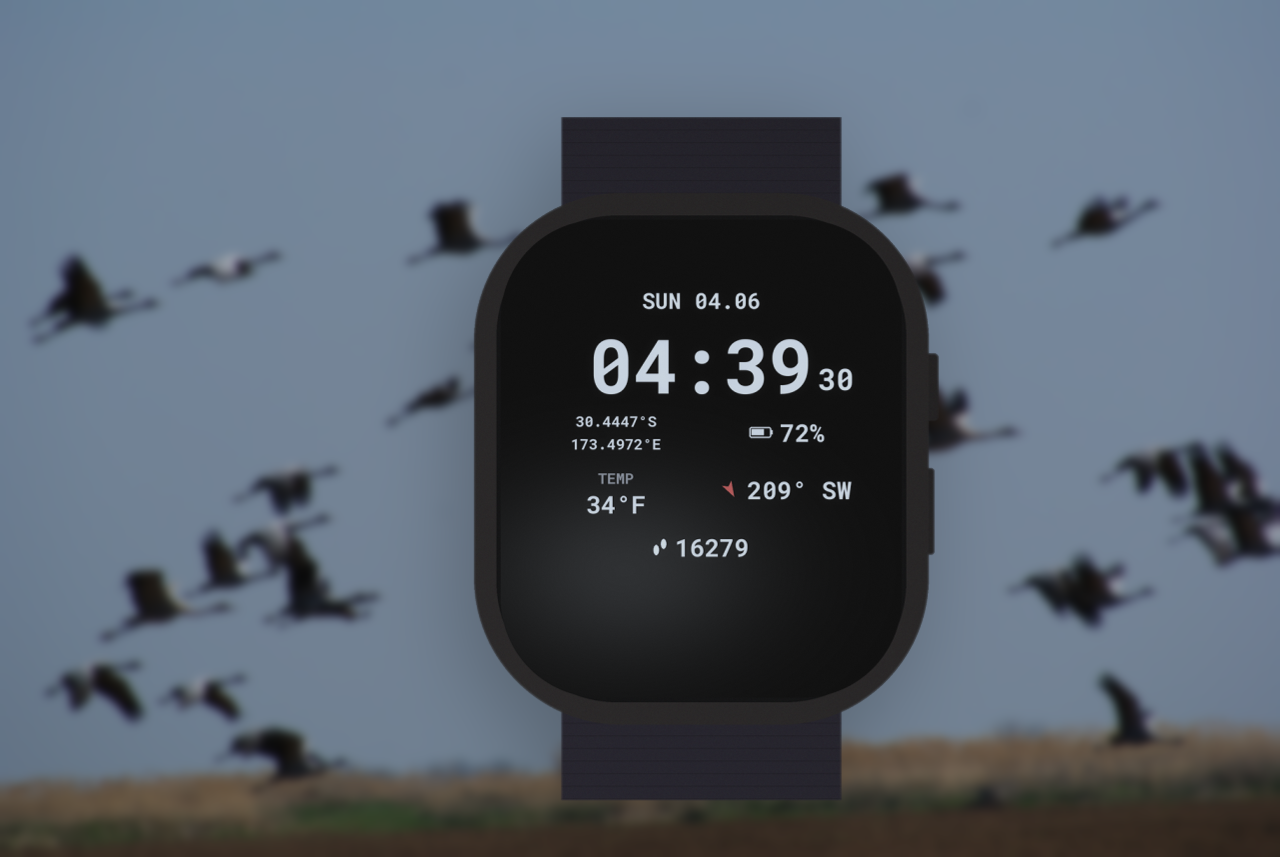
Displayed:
4,39,30
